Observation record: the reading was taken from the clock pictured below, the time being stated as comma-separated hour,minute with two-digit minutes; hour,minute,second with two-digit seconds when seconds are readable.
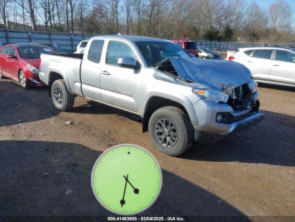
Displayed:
4,31
